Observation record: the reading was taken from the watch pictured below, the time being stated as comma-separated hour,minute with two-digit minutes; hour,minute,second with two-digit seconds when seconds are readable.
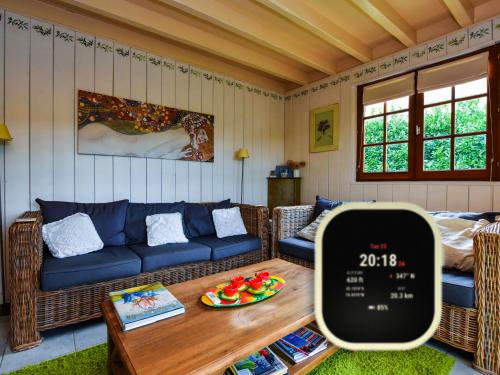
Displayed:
20,18
